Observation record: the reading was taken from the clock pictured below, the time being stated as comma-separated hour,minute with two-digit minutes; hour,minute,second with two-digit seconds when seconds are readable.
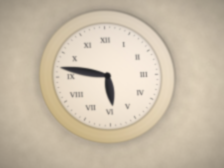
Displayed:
5,47
